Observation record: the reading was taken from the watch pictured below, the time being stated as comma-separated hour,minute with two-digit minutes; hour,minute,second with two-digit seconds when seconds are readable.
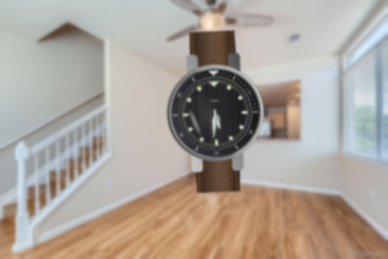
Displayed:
5,31
